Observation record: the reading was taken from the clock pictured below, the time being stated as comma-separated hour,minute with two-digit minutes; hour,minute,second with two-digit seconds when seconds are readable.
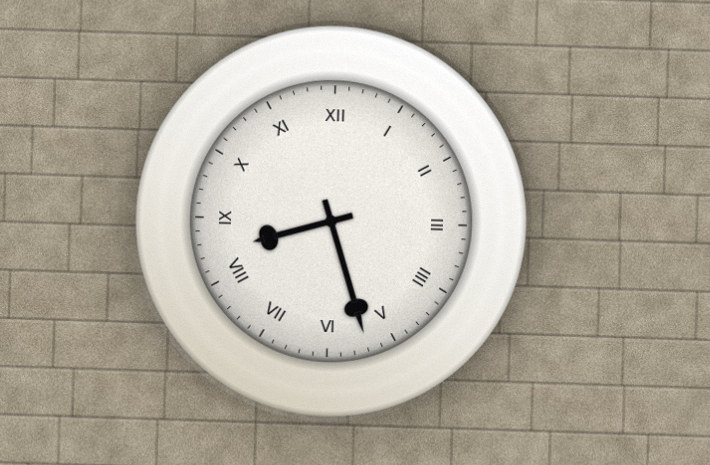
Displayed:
8,27
